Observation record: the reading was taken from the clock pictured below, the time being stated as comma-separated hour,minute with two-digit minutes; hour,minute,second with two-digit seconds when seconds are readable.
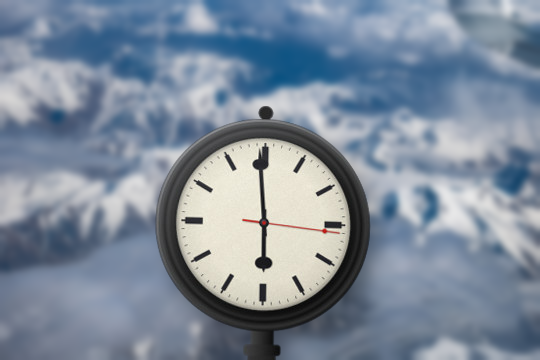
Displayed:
5,59,16
